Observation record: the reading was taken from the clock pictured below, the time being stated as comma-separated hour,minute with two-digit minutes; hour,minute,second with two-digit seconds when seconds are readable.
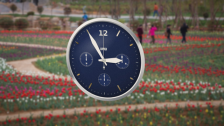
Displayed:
2,55
